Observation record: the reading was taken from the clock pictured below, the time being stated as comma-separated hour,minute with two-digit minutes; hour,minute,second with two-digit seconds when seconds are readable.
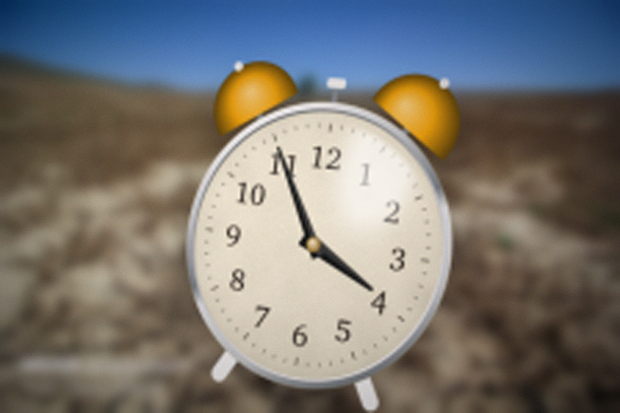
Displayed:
3,55
